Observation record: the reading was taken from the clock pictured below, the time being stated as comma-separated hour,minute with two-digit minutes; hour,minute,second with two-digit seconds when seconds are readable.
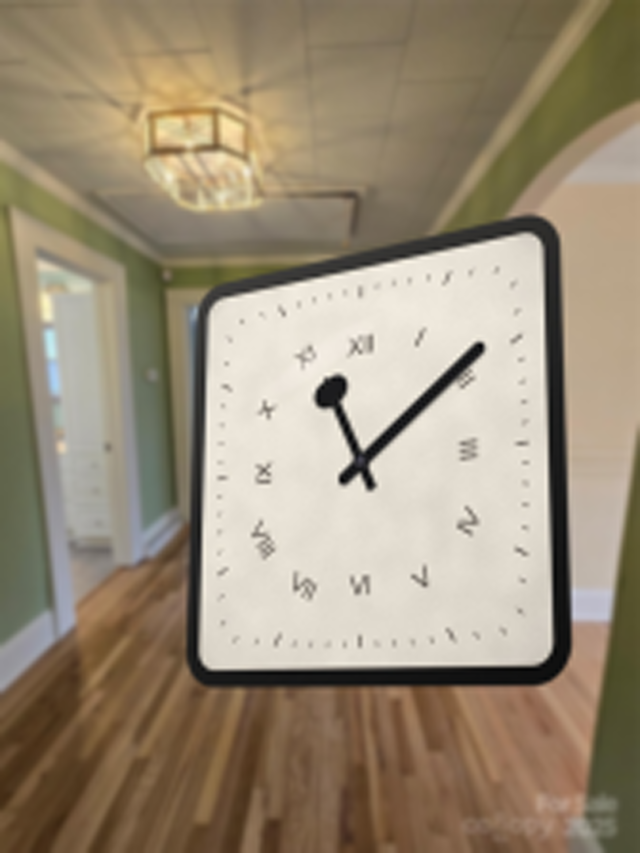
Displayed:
11,09
